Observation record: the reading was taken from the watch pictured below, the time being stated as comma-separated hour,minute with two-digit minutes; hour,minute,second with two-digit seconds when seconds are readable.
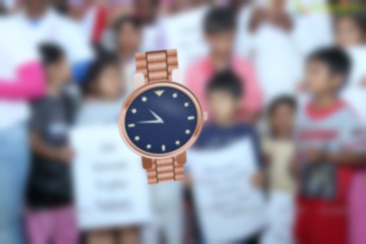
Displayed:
10,46
